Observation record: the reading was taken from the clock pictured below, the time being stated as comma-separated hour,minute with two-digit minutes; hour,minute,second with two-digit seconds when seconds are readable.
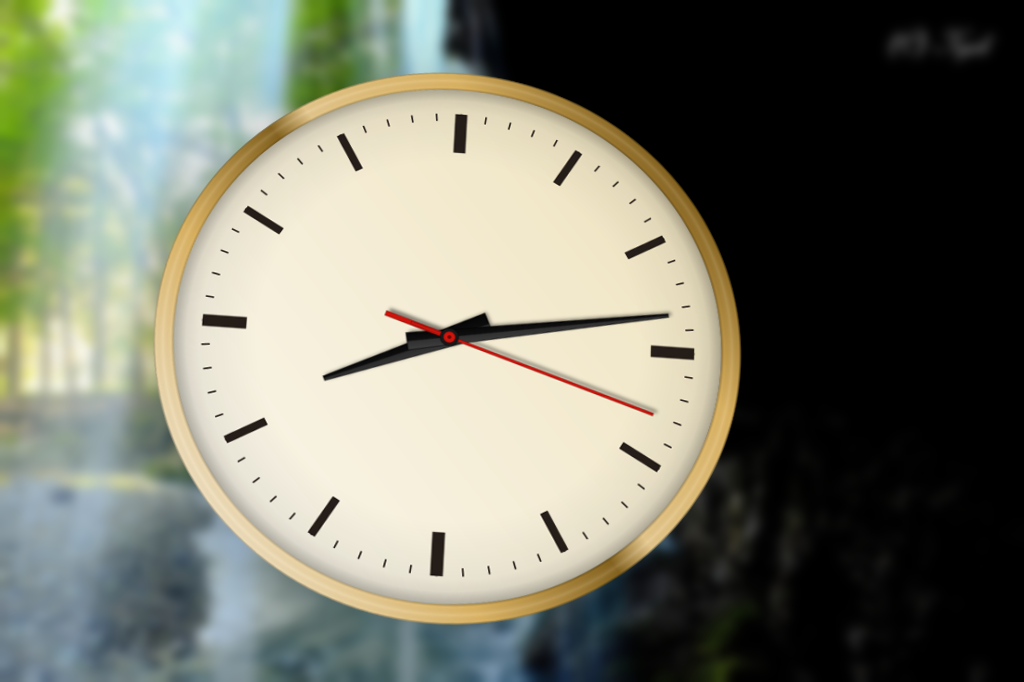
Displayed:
8,13,18
